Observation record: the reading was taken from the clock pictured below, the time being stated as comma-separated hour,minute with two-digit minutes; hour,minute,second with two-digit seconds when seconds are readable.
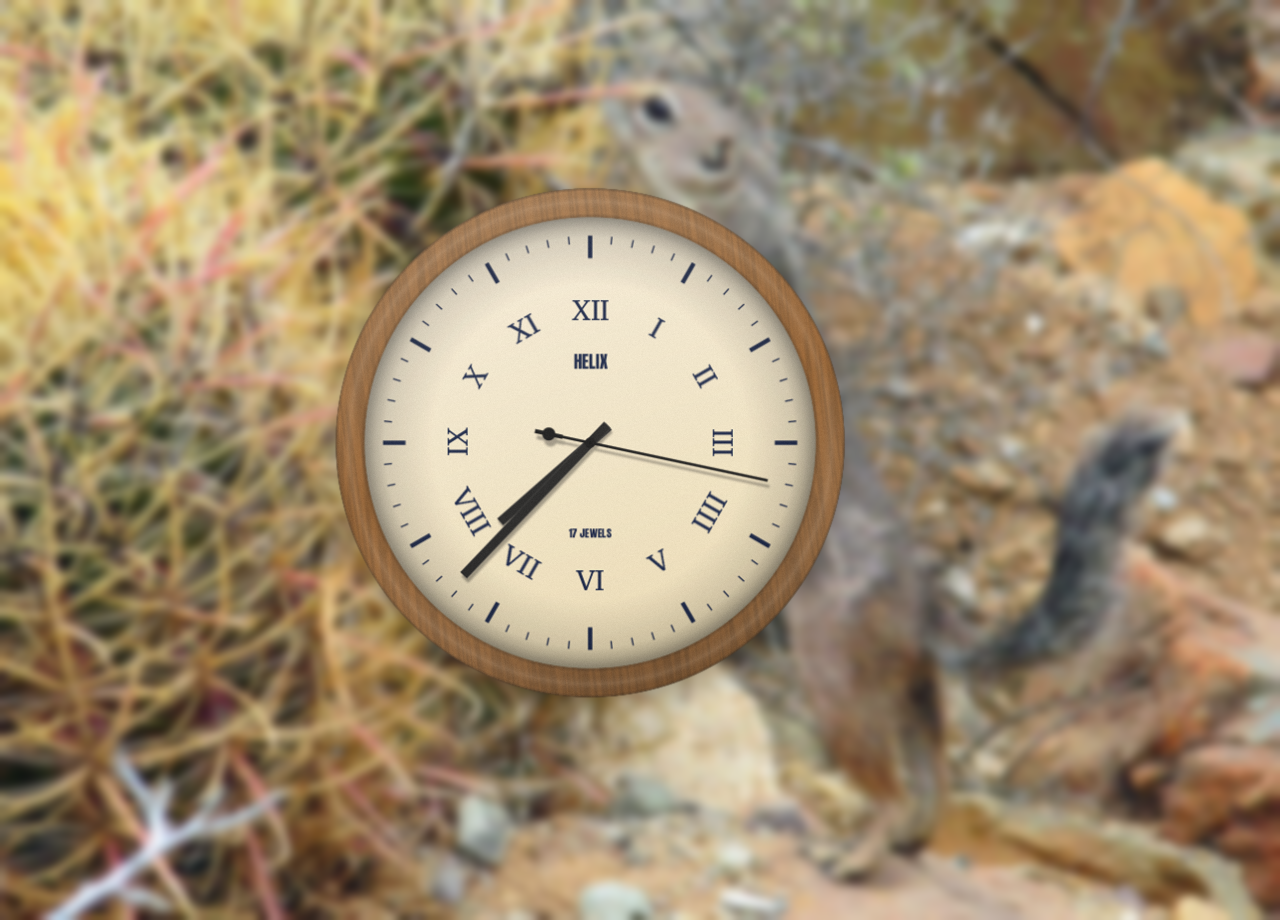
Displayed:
7,37,17
